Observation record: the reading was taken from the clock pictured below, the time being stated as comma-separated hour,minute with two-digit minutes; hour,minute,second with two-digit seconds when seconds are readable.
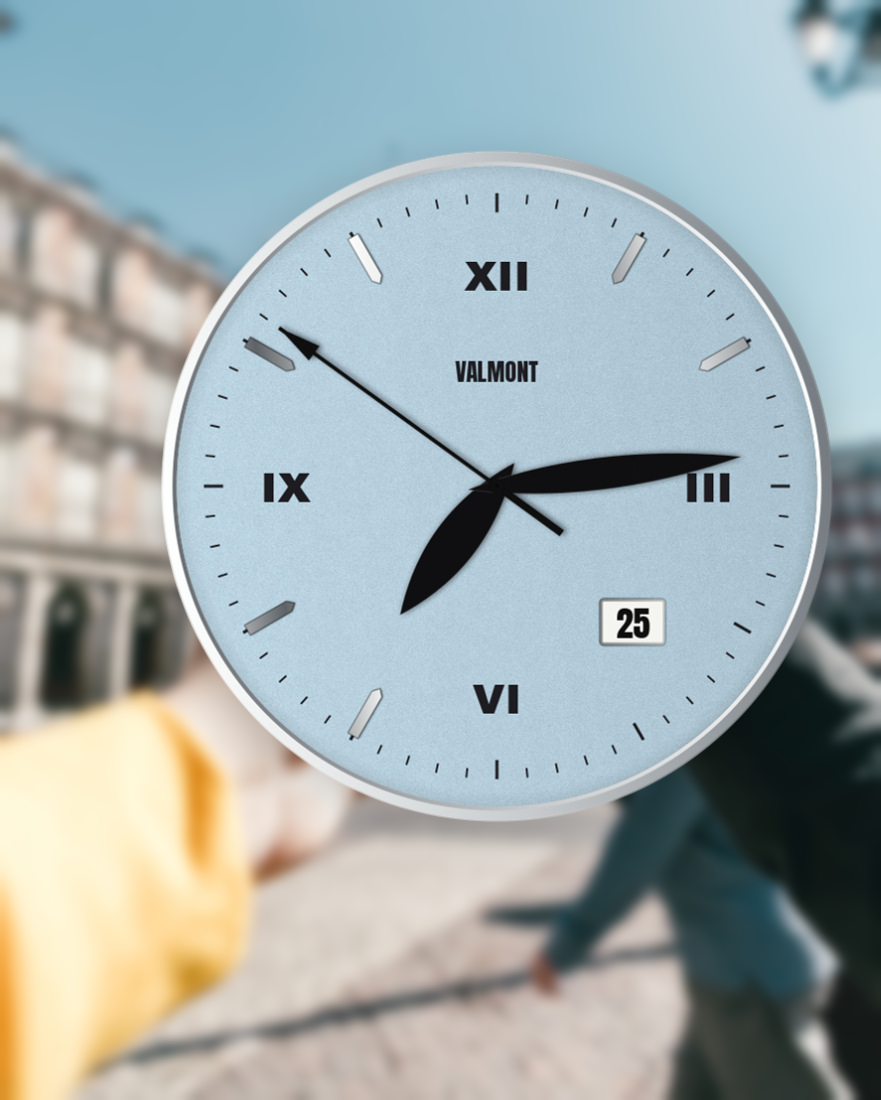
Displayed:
7,13,51
